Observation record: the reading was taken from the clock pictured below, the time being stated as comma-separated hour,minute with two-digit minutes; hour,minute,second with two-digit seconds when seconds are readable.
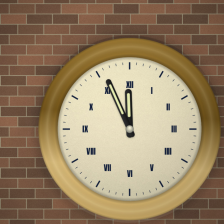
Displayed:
11,56
